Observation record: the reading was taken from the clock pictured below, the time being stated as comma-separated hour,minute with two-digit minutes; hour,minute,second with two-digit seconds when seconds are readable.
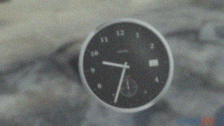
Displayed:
9,34
